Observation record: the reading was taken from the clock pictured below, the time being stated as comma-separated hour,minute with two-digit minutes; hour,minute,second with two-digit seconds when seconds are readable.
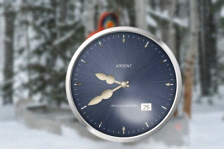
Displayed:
9,40
